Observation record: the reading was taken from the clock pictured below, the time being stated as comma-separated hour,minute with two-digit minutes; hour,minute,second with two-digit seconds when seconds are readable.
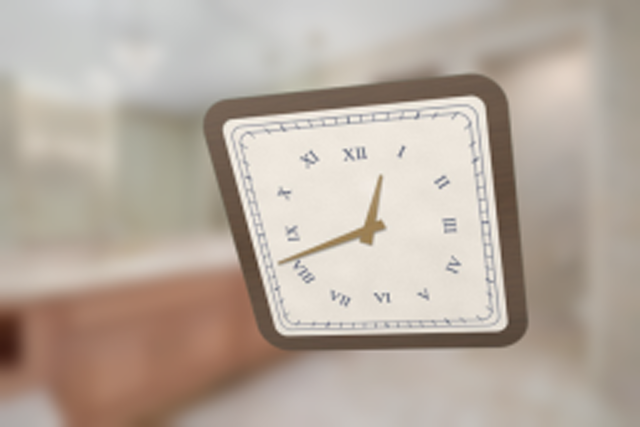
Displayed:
12,42
